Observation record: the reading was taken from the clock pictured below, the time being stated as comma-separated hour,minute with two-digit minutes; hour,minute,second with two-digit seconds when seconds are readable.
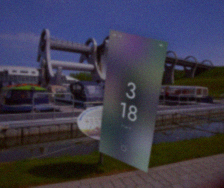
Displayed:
3,18
